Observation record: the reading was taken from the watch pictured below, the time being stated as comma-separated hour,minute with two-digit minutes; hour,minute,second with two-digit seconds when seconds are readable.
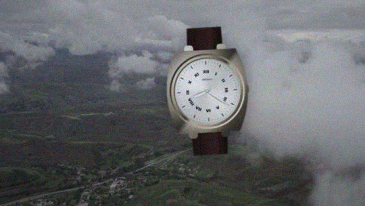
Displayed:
8,21
